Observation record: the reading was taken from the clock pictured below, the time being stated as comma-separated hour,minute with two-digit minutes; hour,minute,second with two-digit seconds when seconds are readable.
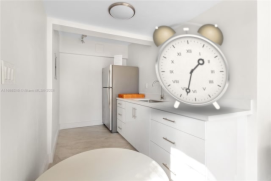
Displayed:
1,33
